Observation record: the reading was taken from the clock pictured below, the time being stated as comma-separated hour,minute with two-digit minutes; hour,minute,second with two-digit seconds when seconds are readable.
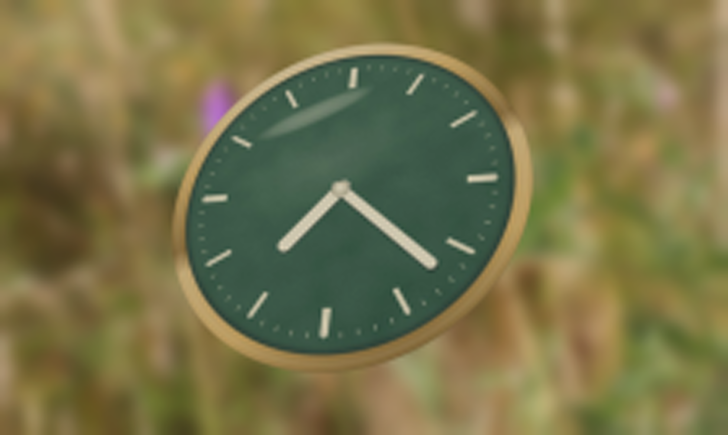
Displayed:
7,22
